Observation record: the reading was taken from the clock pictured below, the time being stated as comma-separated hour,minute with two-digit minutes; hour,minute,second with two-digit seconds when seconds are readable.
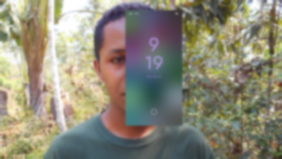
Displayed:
9,19
